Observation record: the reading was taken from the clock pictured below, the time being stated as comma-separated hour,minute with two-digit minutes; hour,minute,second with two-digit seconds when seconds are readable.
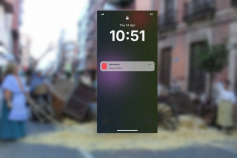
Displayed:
10,51
